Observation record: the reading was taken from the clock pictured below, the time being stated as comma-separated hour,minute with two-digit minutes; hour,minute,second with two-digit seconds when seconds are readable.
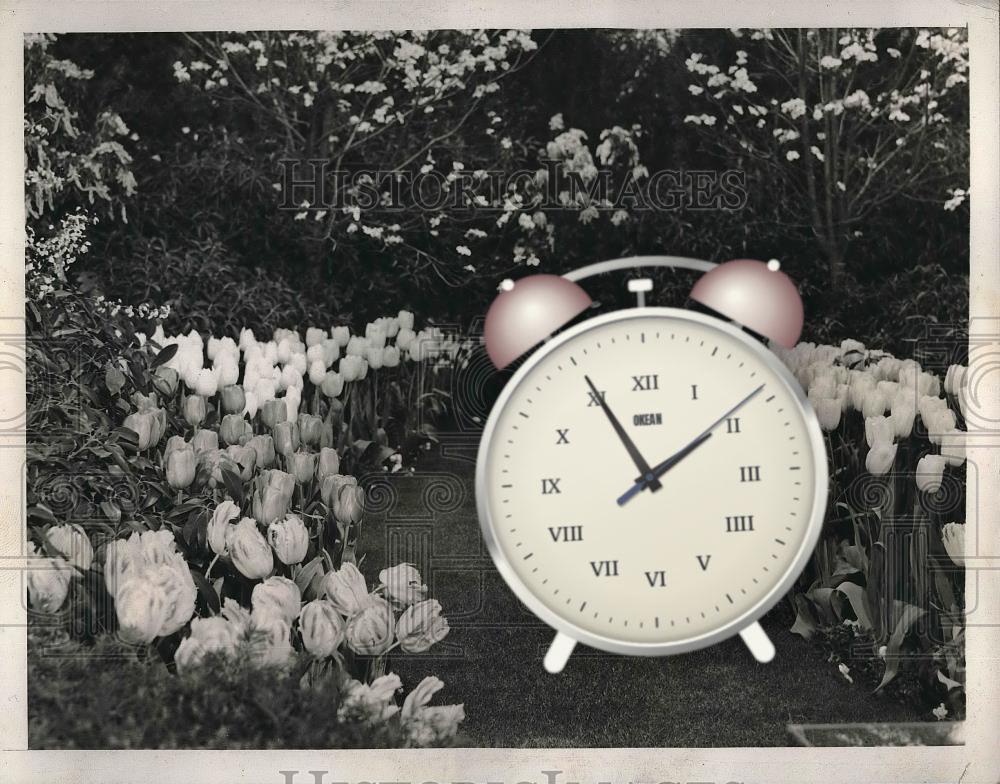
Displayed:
1,55,09
